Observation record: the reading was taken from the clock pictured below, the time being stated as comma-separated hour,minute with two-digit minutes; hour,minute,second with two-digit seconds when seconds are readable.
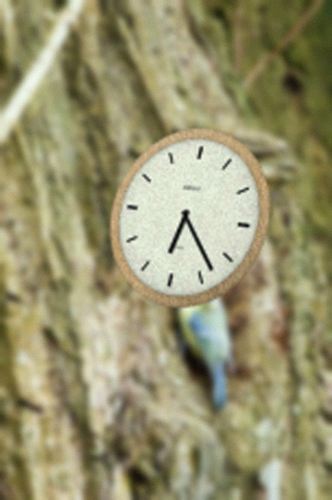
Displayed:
6,23
